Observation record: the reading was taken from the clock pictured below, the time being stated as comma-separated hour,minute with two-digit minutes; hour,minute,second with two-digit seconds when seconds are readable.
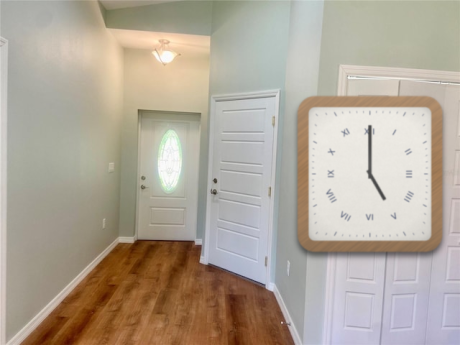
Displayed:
5,00
